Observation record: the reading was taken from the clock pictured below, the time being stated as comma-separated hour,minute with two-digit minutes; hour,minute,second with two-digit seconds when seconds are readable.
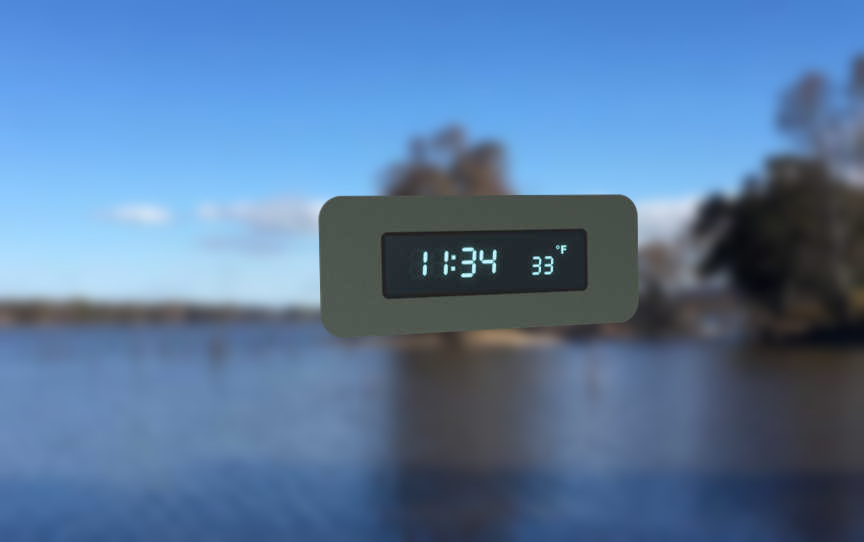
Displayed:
11,34
